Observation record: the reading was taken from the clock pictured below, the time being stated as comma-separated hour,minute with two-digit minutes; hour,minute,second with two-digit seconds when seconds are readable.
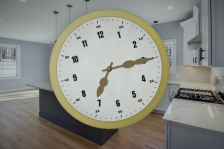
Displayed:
7,15
